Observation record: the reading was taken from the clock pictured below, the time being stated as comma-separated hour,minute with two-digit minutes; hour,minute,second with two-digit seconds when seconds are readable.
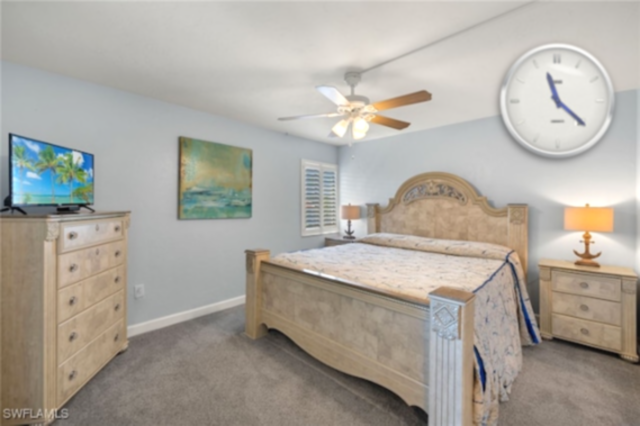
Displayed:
11,22
